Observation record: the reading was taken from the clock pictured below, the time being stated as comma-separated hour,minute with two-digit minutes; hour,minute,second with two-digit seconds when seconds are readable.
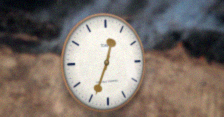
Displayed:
12,34
